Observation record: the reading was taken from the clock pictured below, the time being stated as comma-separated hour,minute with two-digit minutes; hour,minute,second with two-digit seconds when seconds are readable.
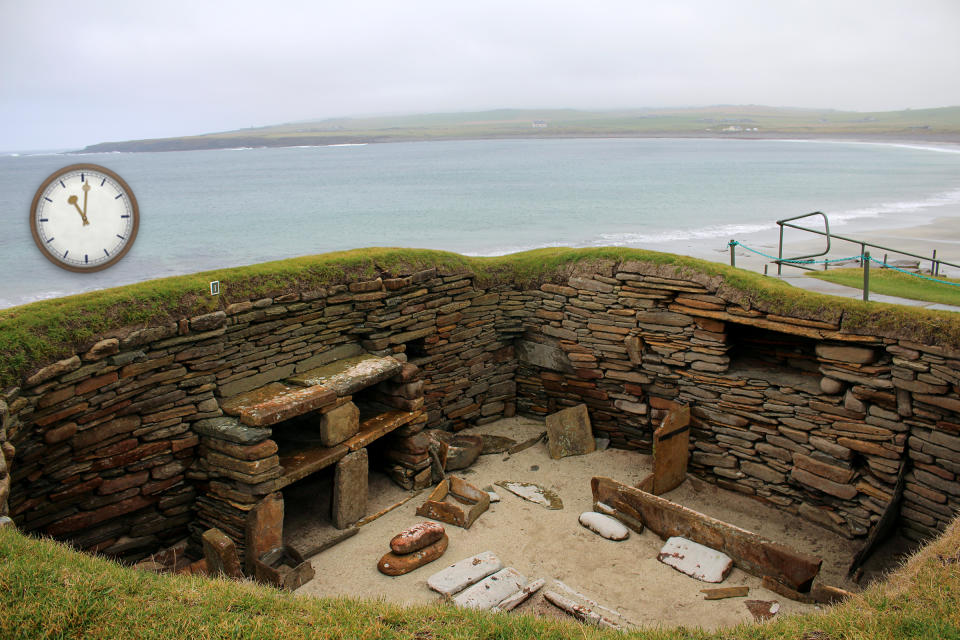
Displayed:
11,01
